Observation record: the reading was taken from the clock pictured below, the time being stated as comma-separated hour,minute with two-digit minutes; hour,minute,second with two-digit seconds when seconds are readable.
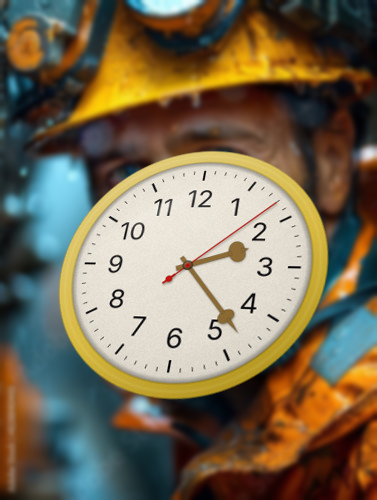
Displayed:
2,23,08
